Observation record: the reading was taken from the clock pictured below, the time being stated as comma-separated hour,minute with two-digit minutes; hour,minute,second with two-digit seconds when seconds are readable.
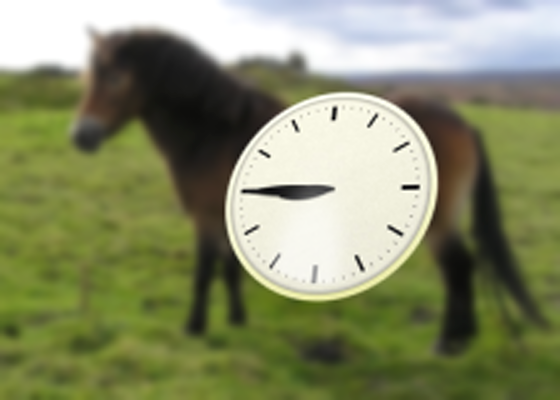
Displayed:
8,45
